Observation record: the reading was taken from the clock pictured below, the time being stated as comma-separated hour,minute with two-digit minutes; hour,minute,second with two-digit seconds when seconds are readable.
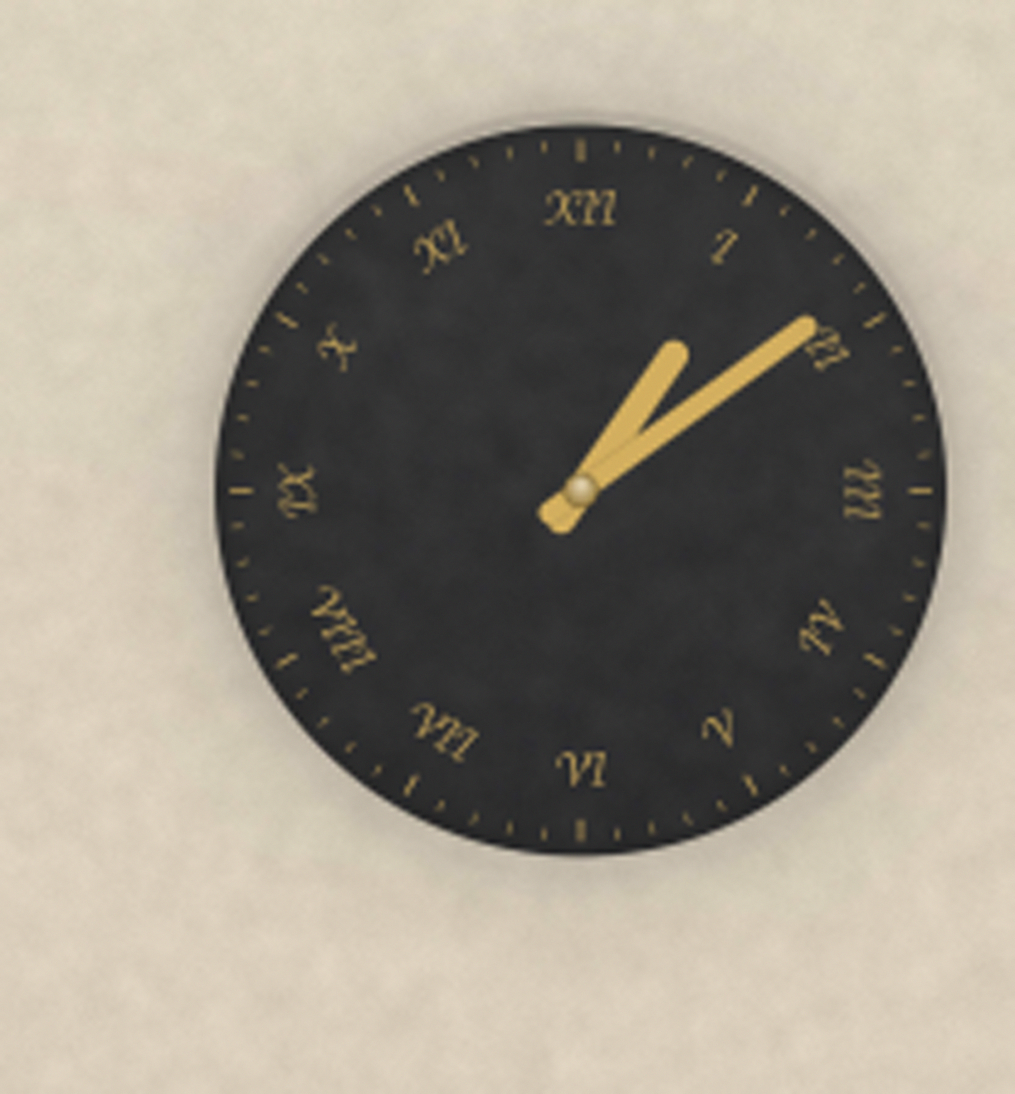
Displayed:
1,09
